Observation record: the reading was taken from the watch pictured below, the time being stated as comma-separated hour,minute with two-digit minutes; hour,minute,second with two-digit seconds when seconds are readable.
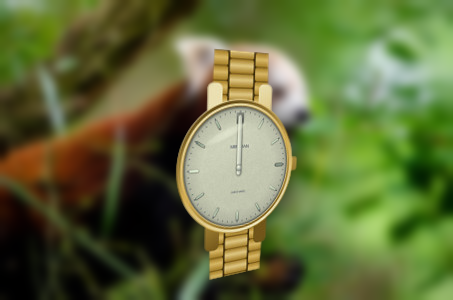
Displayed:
12,00
